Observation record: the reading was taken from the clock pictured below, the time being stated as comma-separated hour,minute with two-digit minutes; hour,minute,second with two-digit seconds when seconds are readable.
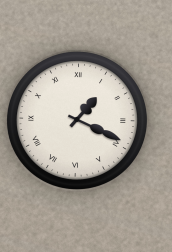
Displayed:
1,19
